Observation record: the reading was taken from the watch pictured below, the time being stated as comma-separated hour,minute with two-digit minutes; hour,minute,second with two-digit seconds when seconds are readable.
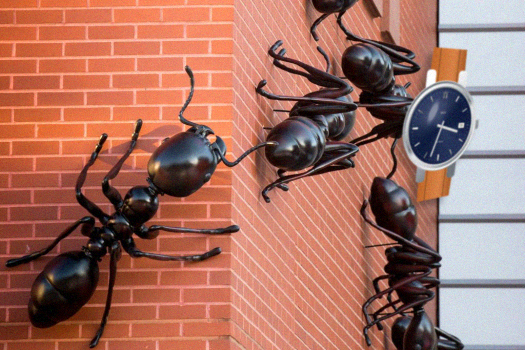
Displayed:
3,33
